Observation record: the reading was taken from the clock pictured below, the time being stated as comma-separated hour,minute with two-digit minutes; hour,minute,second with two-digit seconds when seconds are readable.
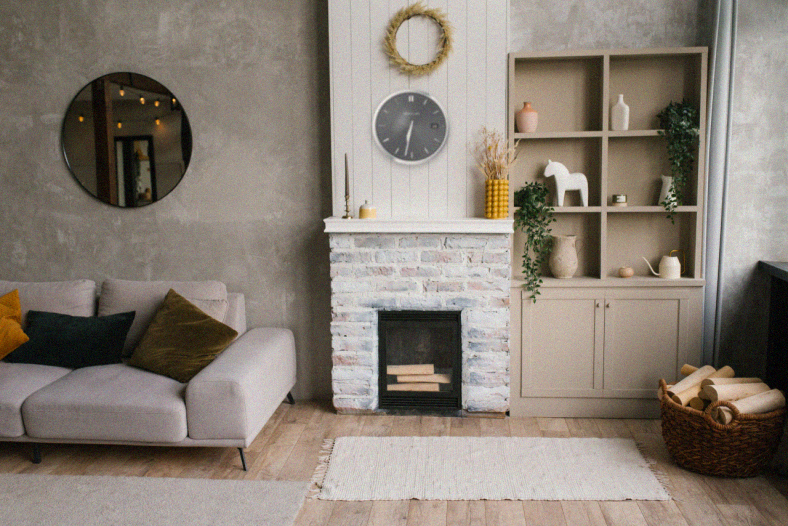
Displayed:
6,32
